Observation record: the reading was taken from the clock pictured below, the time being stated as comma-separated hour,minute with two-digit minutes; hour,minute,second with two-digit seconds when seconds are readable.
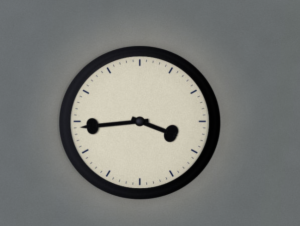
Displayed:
3,44
